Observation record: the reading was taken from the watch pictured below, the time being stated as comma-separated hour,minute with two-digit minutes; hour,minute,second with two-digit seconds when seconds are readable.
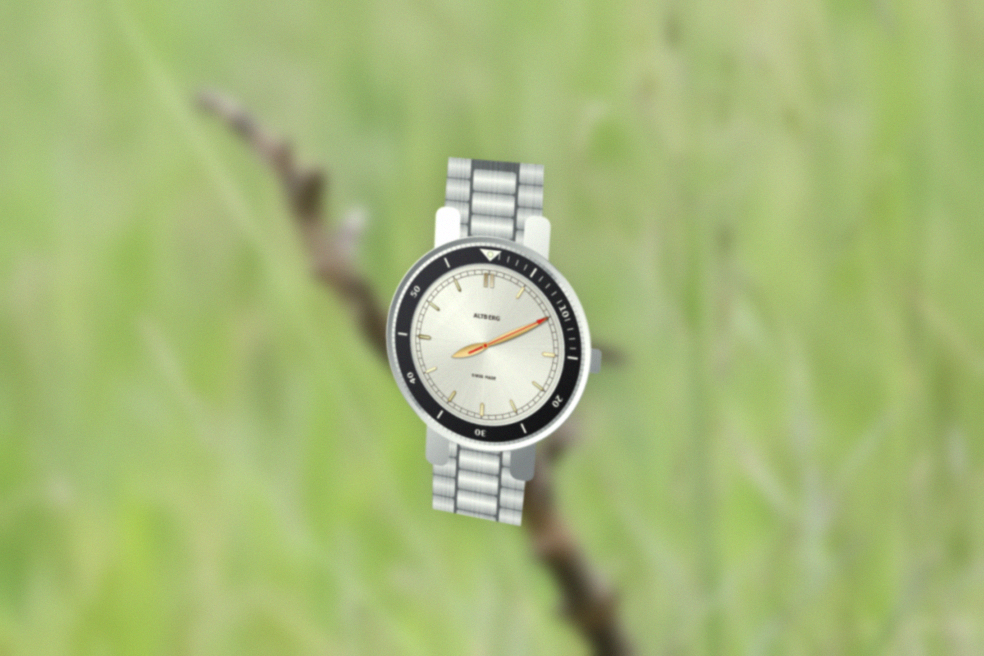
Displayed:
8,10,10
